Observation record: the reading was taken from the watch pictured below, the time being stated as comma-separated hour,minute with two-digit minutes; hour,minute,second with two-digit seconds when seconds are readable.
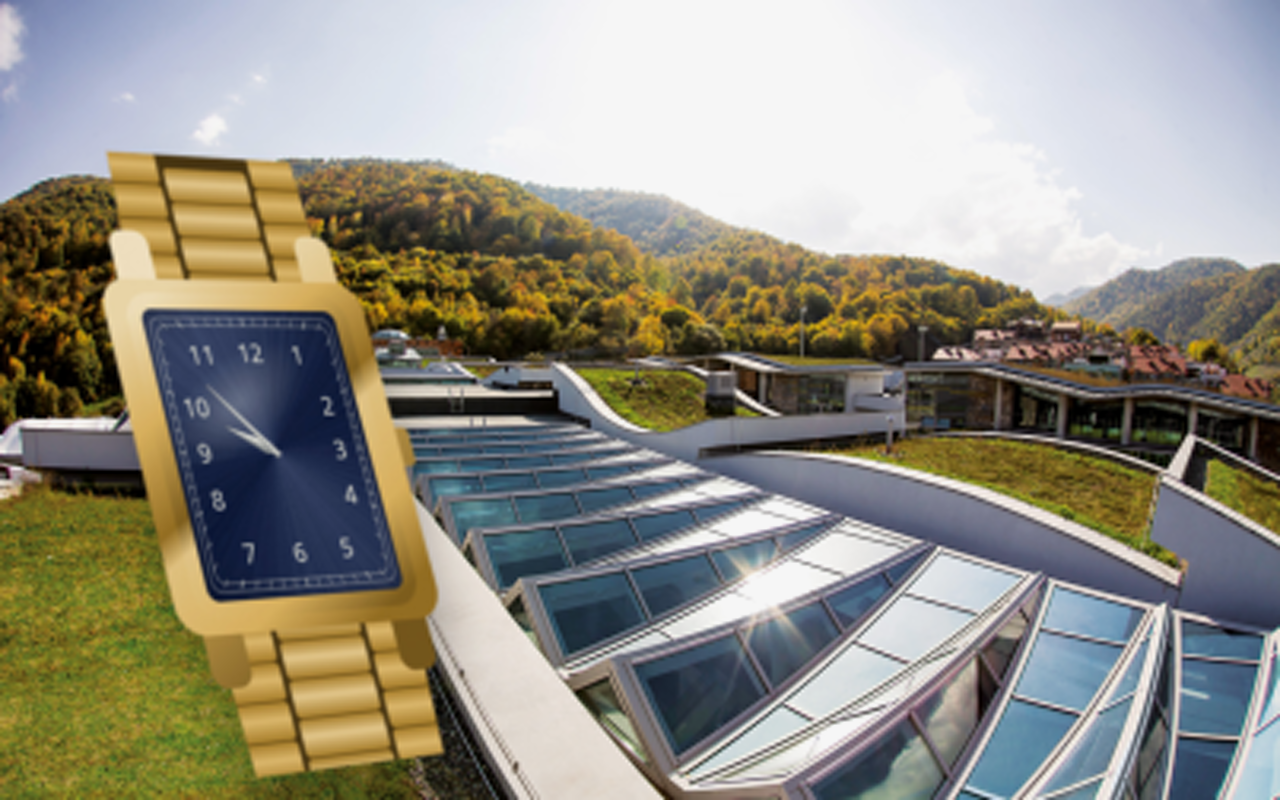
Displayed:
9,53
